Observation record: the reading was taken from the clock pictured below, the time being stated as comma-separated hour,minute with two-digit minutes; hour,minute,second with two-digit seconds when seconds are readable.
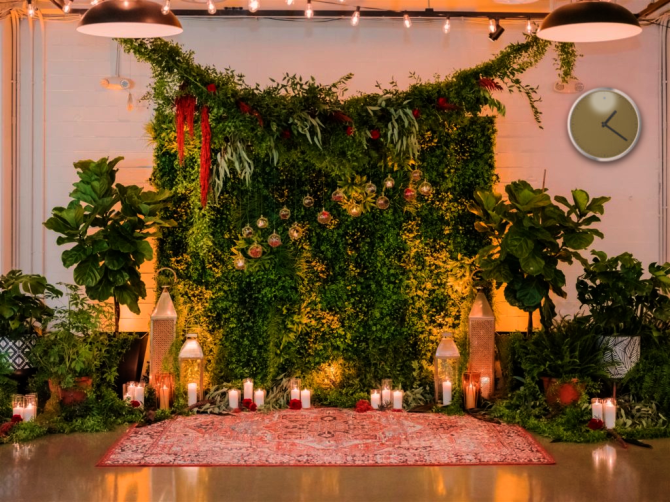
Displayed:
1,21
